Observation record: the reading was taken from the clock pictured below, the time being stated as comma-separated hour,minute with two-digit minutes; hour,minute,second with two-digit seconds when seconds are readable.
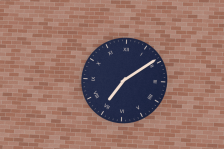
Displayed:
7,09
